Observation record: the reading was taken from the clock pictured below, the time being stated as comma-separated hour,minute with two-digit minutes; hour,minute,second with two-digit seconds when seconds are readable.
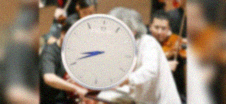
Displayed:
8,41
